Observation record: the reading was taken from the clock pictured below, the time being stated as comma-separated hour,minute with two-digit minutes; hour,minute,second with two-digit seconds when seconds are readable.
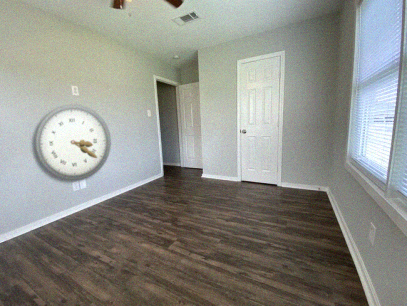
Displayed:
3,21
